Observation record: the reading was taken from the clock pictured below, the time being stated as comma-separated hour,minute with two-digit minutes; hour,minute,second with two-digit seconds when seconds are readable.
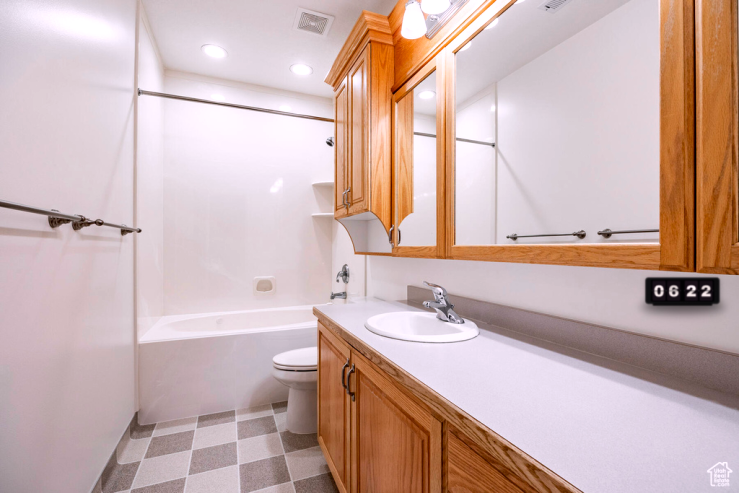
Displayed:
6,22
